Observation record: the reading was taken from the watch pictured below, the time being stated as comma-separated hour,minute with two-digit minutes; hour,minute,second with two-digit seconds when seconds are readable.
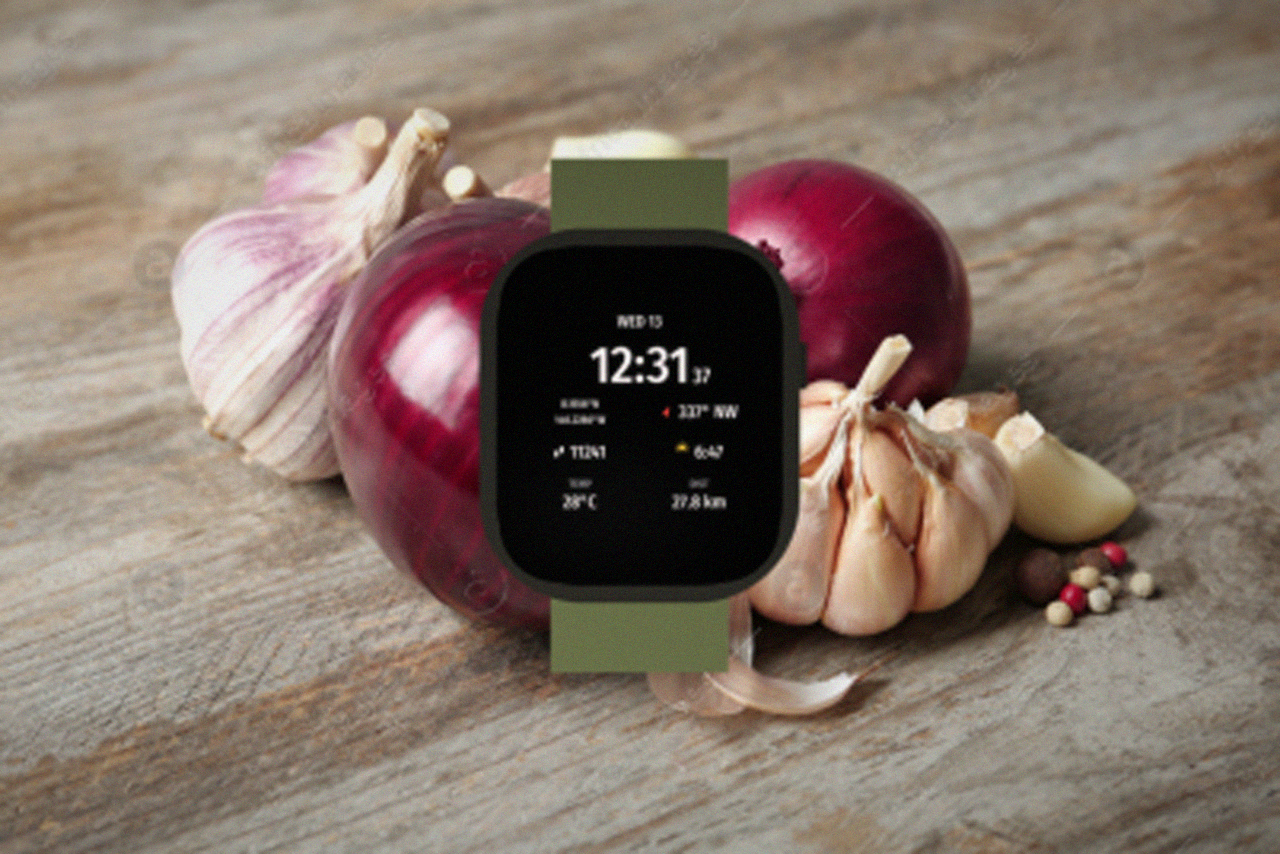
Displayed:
12,31
